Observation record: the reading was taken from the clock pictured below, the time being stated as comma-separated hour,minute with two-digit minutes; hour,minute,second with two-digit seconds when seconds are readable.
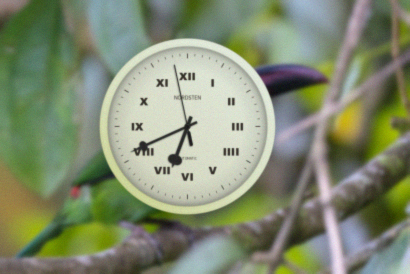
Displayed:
6,40,58
